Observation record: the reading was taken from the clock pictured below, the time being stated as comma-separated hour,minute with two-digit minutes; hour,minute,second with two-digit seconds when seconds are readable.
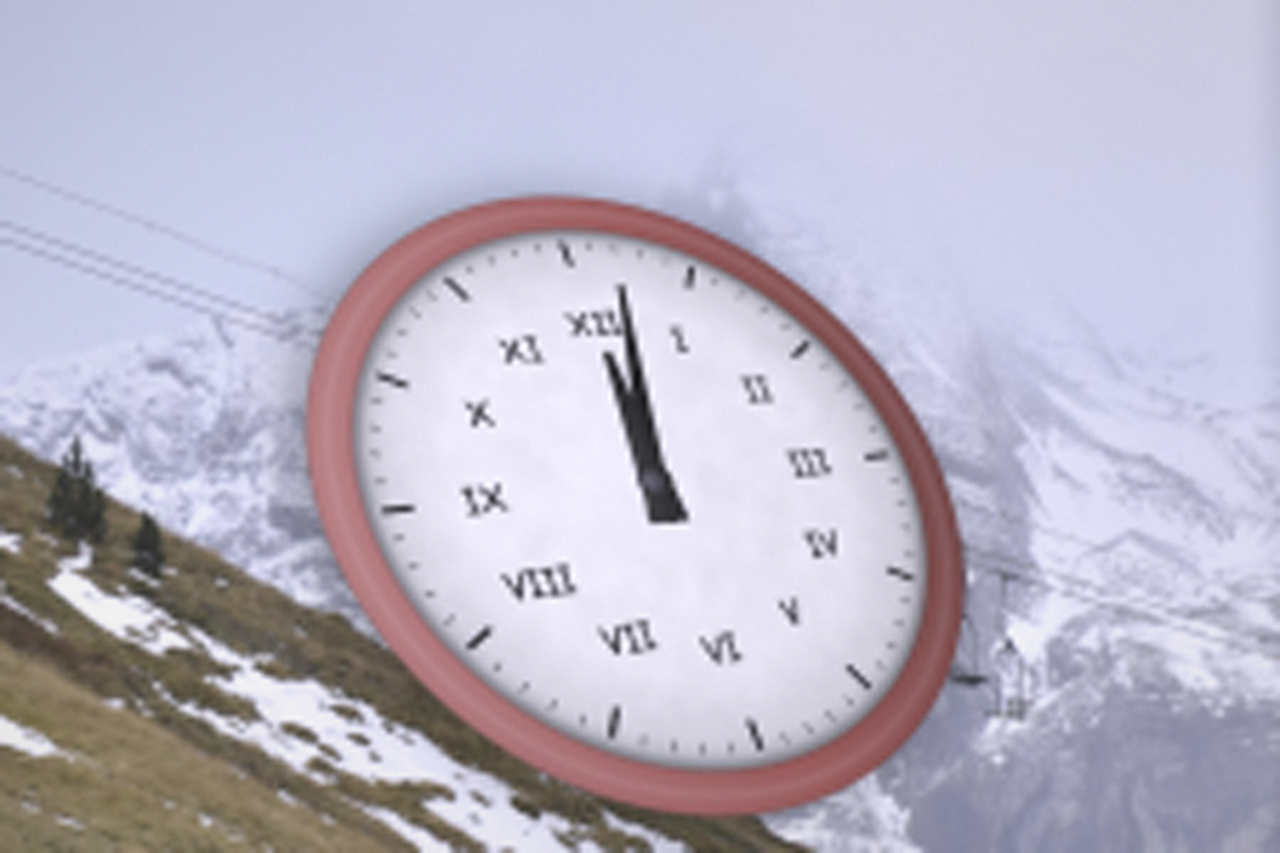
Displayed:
12,02
